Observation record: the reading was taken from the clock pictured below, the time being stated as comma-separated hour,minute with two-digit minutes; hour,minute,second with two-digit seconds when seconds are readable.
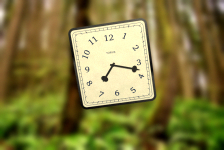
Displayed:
7,18
